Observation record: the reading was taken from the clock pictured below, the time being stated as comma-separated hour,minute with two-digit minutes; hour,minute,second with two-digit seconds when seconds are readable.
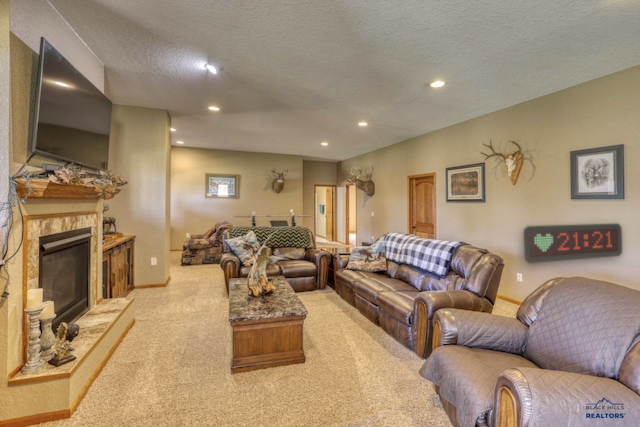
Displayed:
21,21
